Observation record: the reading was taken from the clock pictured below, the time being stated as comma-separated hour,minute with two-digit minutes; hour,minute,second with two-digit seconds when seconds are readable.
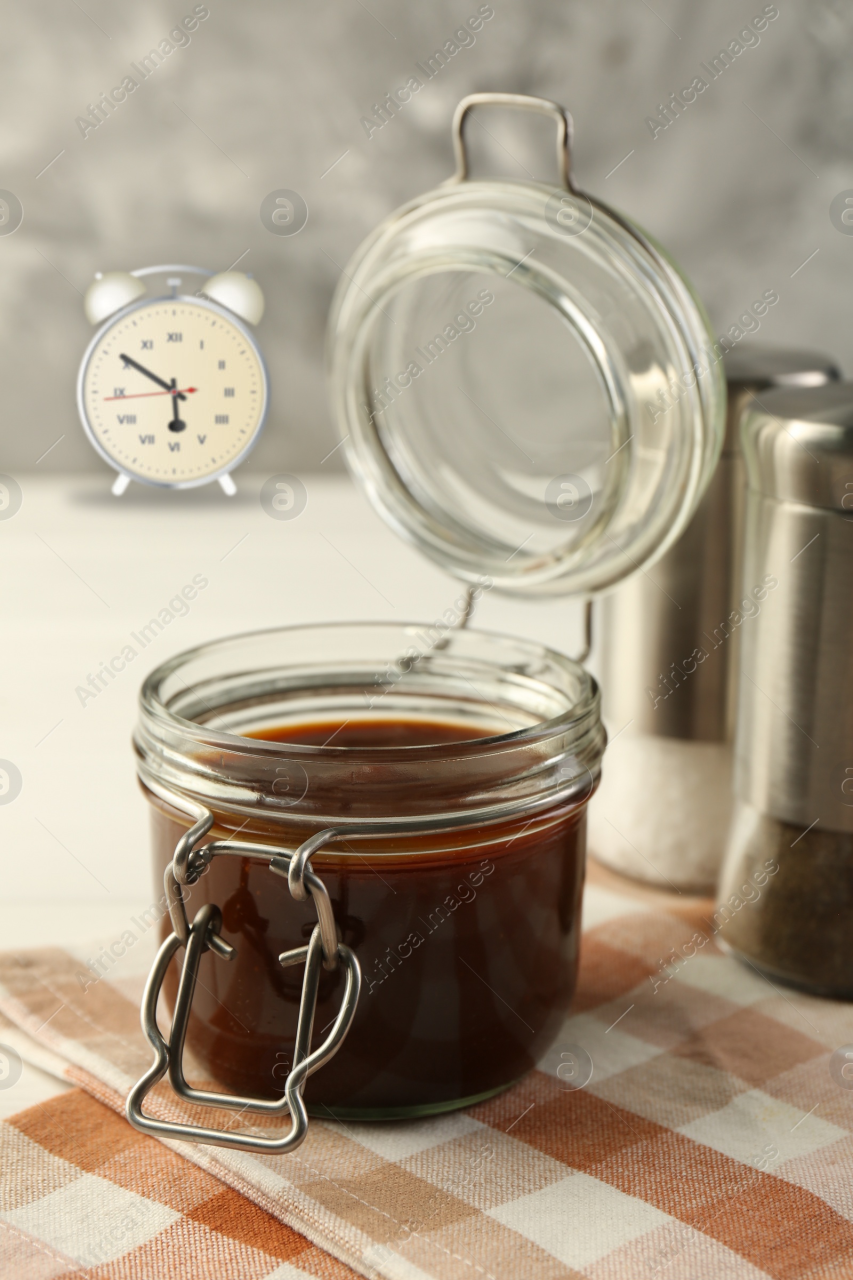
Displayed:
5,50,44
